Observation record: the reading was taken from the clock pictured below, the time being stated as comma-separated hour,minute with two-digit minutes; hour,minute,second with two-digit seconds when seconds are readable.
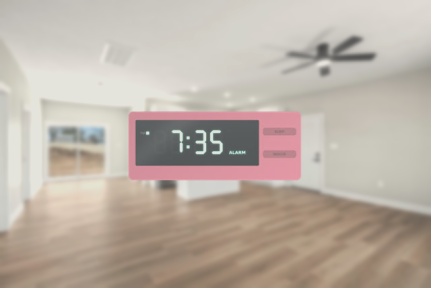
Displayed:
7,35
